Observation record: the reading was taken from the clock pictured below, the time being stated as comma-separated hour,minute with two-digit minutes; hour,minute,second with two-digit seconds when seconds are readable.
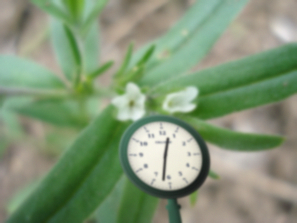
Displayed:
12,32
